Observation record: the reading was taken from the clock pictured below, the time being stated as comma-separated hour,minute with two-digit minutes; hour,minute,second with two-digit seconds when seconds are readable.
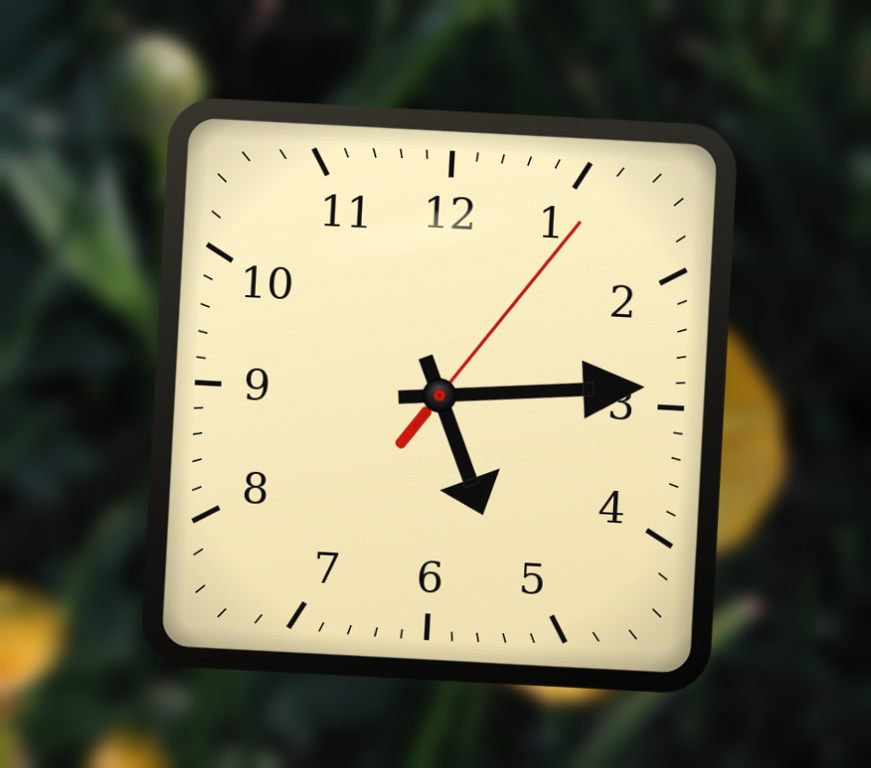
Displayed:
5,14,06
